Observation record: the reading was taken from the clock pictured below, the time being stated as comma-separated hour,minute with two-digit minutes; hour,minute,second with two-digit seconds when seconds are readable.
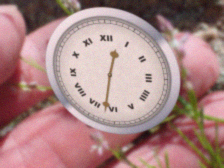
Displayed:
12,32
